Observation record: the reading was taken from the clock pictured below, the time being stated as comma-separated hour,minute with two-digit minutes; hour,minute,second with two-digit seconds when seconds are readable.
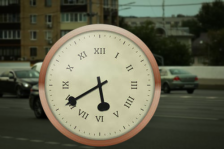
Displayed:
5,40
